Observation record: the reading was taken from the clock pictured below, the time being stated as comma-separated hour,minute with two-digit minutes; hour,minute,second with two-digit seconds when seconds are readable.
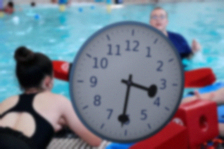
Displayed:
3,31
